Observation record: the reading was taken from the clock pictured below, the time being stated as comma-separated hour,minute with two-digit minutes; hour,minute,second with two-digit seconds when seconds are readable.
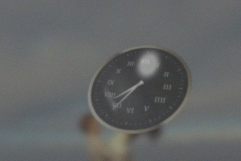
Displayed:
7,35
